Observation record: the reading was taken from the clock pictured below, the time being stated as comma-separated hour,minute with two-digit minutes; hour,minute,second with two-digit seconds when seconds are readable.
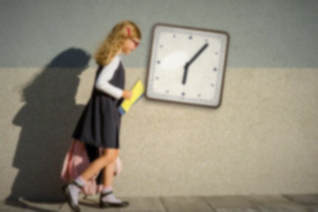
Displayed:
6,06
